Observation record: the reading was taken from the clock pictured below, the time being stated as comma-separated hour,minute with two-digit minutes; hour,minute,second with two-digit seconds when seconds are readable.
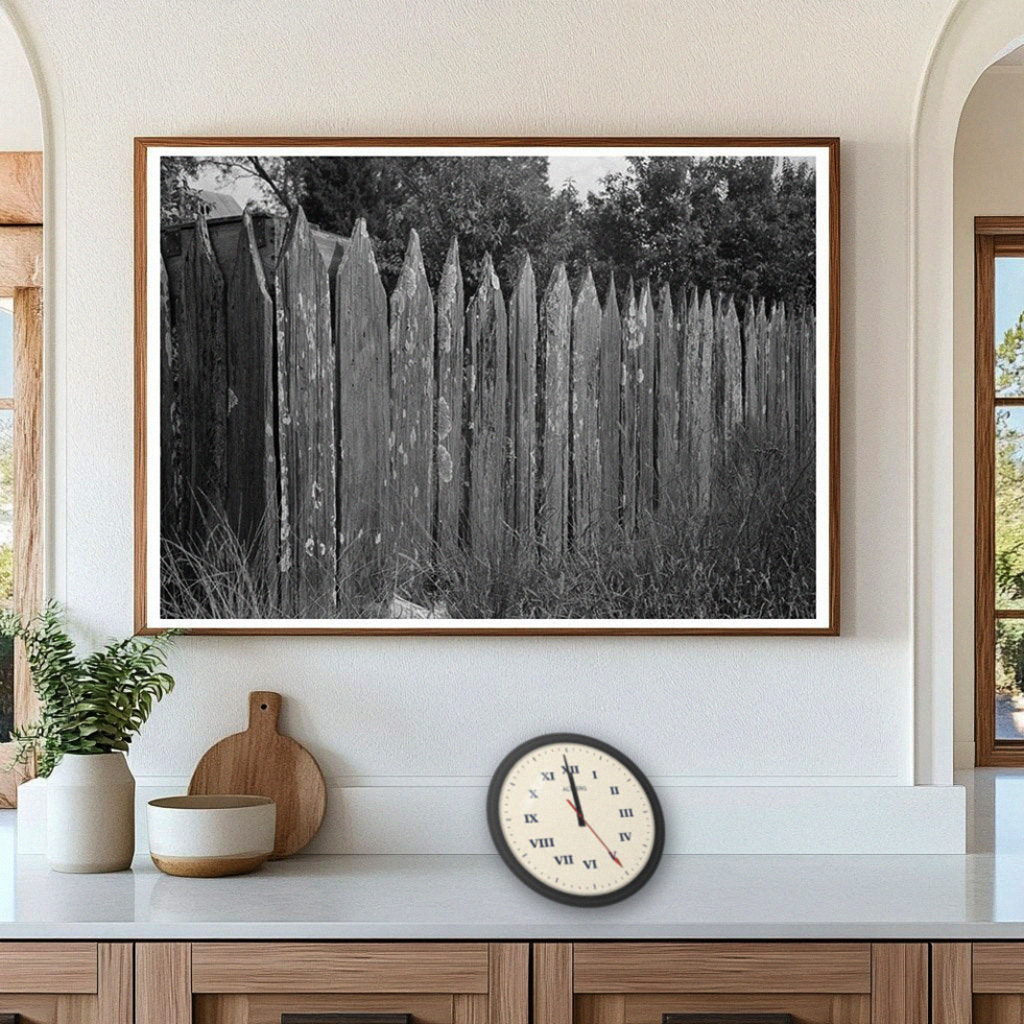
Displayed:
11,59,25
